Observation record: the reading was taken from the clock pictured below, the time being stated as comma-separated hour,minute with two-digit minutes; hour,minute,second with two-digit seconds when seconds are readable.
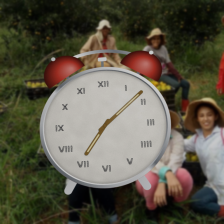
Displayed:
7,08
